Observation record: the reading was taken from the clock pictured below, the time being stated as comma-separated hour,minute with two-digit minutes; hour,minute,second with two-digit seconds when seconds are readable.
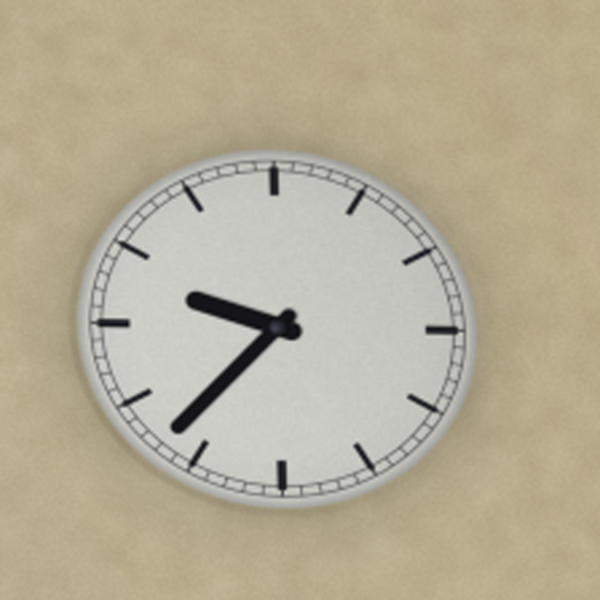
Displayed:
9,37
